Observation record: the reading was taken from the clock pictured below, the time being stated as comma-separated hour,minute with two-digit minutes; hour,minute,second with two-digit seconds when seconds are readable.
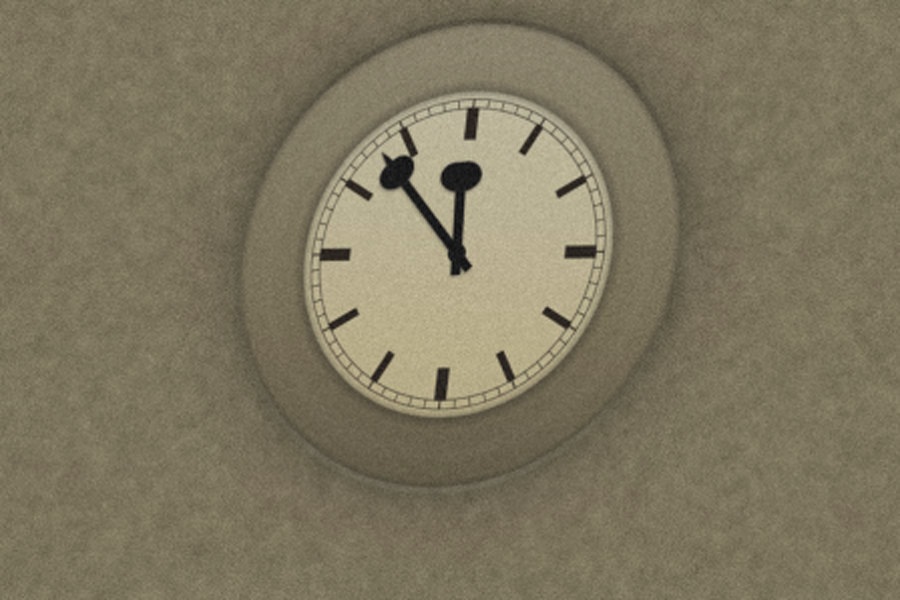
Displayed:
11,53
